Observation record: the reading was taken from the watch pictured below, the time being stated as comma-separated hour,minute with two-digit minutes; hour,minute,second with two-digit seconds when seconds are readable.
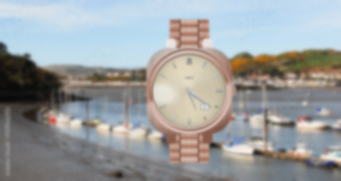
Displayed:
5,21
